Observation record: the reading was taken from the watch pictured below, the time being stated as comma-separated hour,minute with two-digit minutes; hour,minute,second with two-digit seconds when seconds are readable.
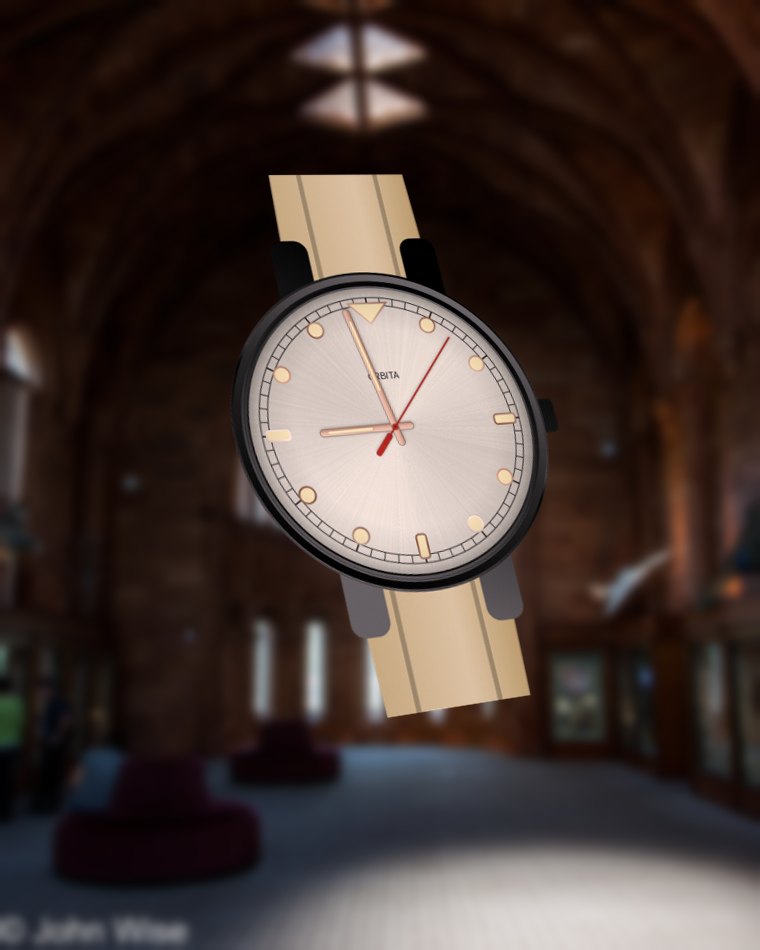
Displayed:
8,58,07
